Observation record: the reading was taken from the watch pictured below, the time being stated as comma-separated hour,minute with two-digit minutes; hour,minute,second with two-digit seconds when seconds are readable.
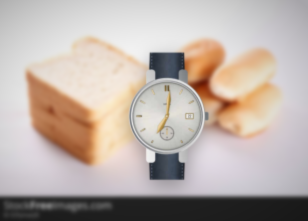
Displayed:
7,01
